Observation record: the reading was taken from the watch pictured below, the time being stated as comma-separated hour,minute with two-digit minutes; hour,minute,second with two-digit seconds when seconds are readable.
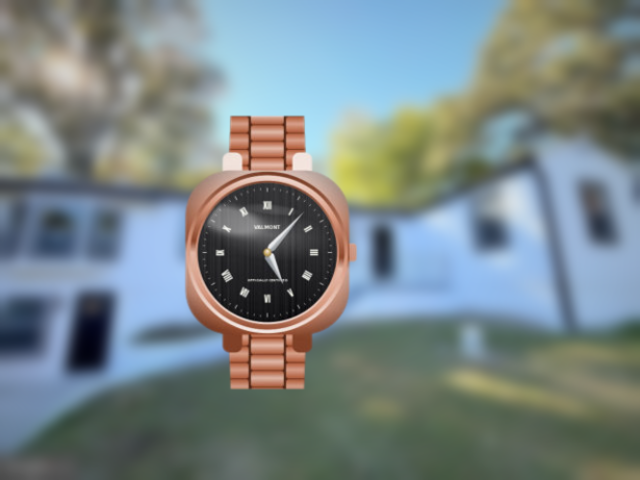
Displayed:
5,07
